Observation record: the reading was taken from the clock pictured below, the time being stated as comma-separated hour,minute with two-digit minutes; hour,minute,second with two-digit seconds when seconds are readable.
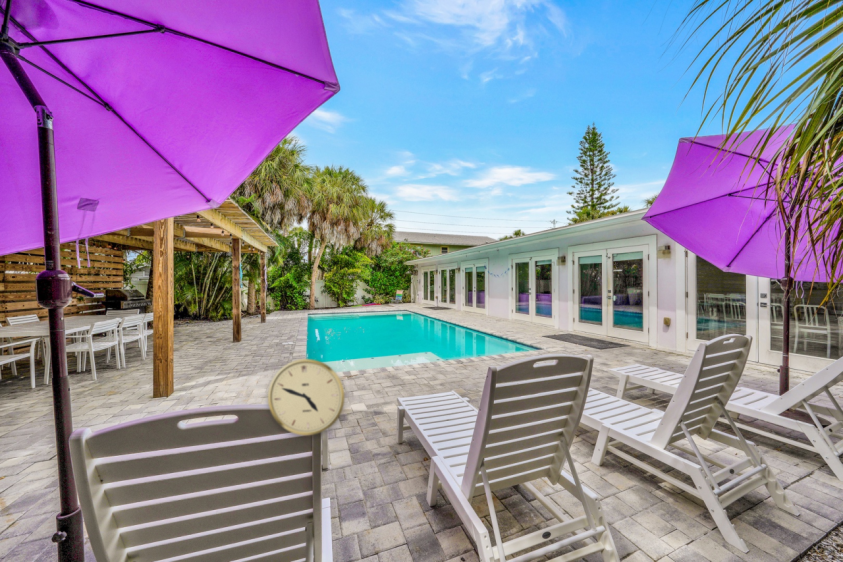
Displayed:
4,49
